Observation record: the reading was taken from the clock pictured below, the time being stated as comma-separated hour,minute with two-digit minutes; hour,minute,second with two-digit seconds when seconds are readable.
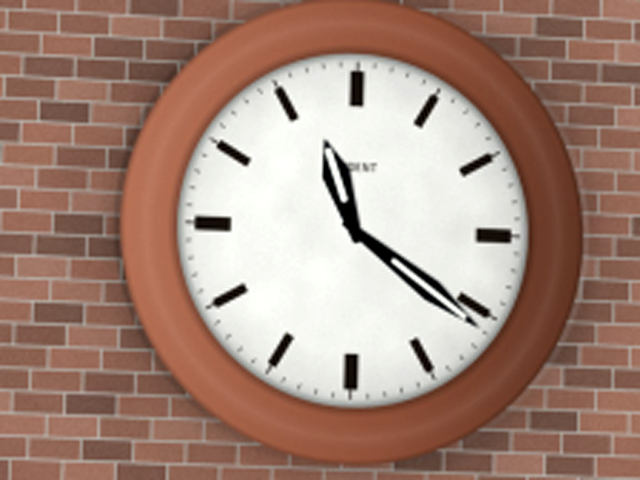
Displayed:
11,21
